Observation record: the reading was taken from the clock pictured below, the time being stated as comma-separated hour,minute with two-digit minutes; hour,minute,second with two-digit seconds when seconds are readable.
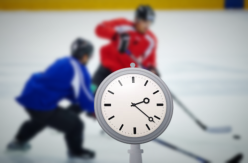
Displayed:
2,22
